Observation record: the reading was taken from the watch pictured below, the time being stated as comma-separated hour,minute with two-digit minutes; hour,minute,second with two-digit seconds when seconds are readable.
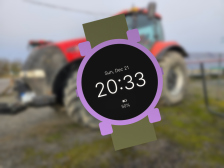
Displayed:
20,33
